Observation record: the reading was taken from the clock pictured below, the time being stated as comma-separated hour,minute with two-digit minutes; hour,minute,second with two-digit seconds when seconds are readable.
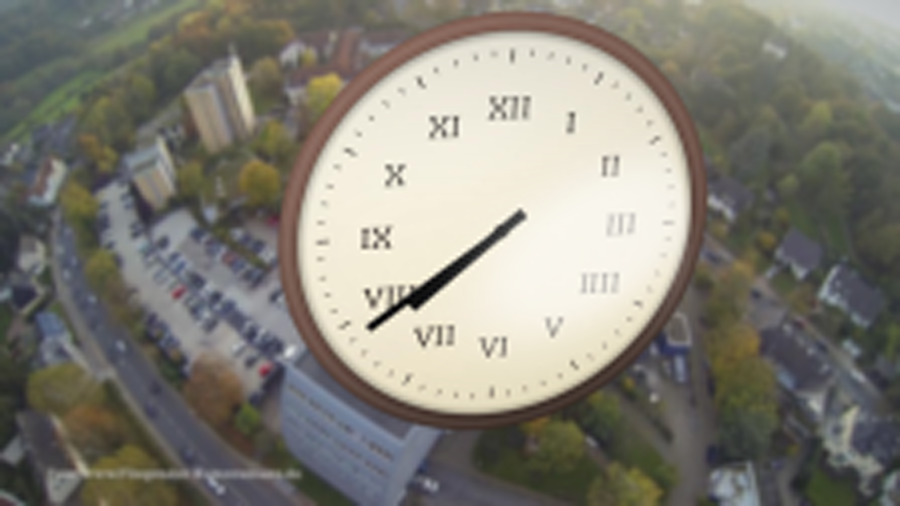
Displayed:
7,39
